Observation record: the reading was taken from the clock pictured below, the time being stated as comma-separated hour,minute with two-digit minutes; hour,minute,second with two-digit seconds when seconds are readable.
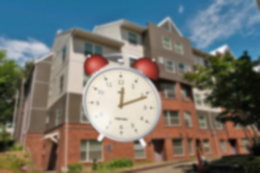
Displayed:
12,11
